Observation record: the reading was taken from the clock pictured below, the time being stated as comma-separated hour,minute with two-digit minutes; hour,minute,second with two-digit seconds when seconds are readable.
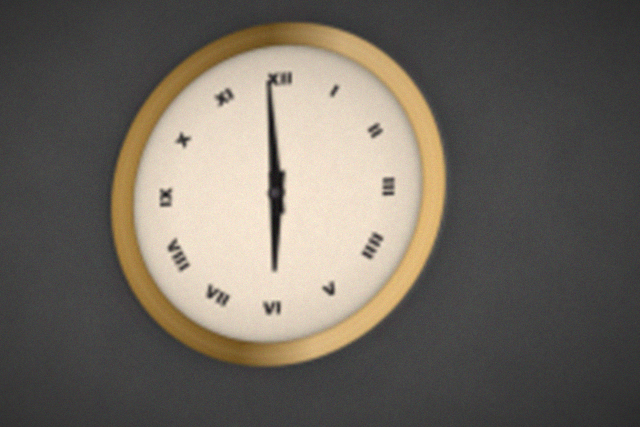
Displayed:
5,59
